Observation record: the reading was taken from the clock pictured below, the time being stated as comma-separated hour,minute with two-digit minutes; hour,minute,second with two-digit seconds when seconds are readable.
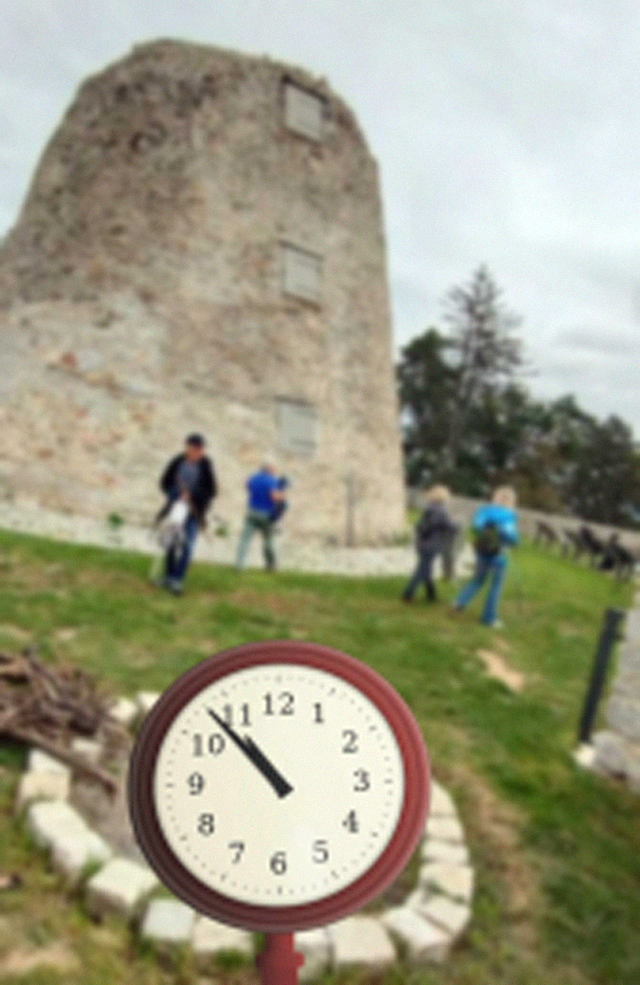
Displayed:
10,53
